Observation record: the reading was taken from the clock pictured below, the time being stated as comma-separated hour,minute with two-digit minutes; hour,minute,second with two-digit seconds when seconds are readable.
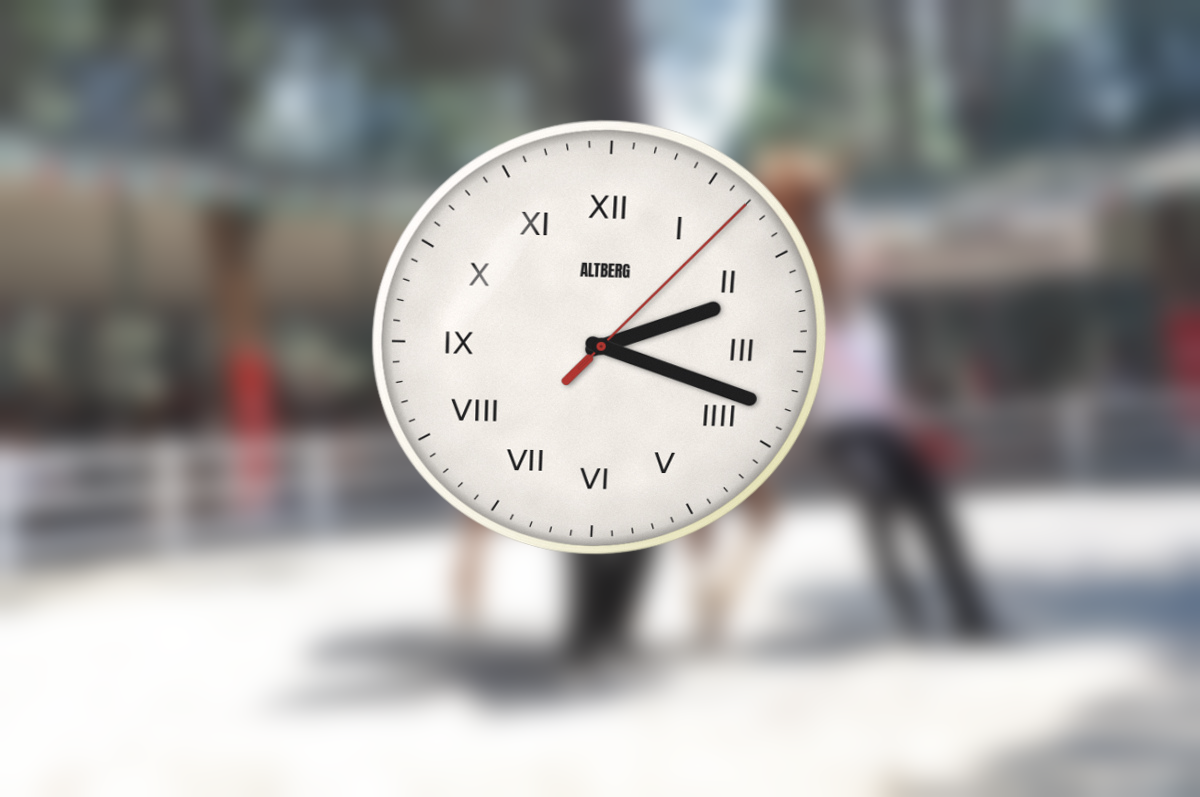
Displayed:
2,18,07
